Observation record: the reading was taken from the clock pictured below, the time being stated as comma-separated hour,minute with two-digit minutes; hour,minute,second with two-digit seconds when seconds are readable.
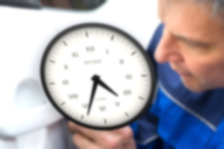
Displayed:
4,34
